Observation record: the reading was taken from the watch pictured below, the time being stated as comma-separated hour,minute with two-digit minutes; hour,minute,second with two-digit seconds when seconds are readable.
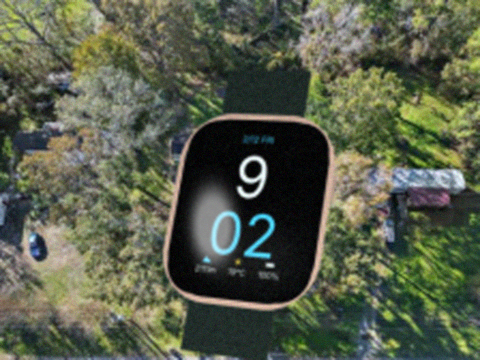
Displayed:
9,02
